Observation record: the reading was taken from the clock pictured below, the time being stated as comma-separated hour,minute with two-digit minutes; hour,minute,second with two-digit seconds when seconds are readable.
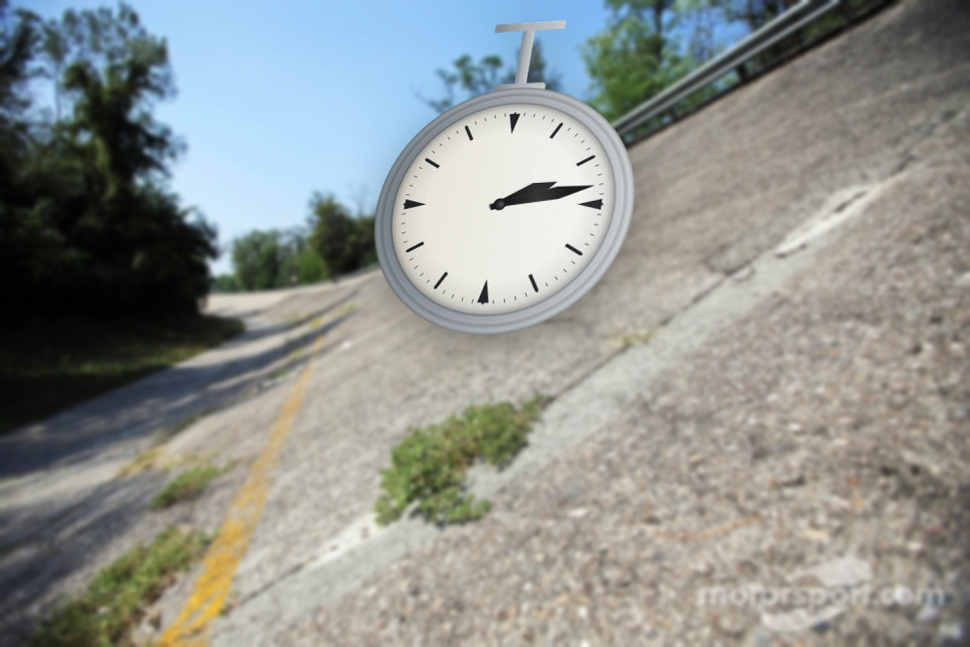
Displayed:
2,13
